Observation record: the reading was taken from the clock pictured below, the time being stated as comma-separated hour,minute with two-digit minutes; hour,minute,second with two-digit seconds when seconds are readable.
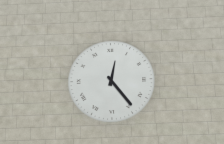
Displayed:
12,24
